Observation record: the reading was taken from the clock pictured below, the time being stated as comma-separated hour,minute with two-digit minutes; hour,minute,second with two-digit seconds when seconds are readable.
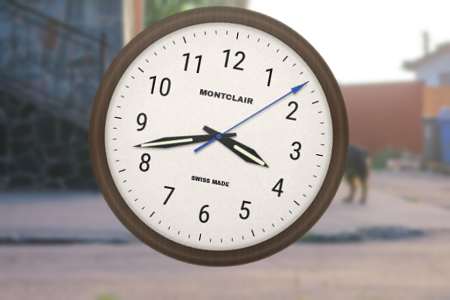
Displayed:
3,42,08
